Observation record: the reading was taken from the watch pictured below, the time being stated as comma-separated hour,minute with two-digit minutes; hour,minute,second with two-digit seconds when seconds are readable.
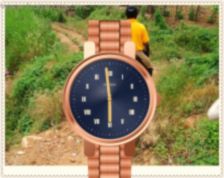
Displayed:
5,59
